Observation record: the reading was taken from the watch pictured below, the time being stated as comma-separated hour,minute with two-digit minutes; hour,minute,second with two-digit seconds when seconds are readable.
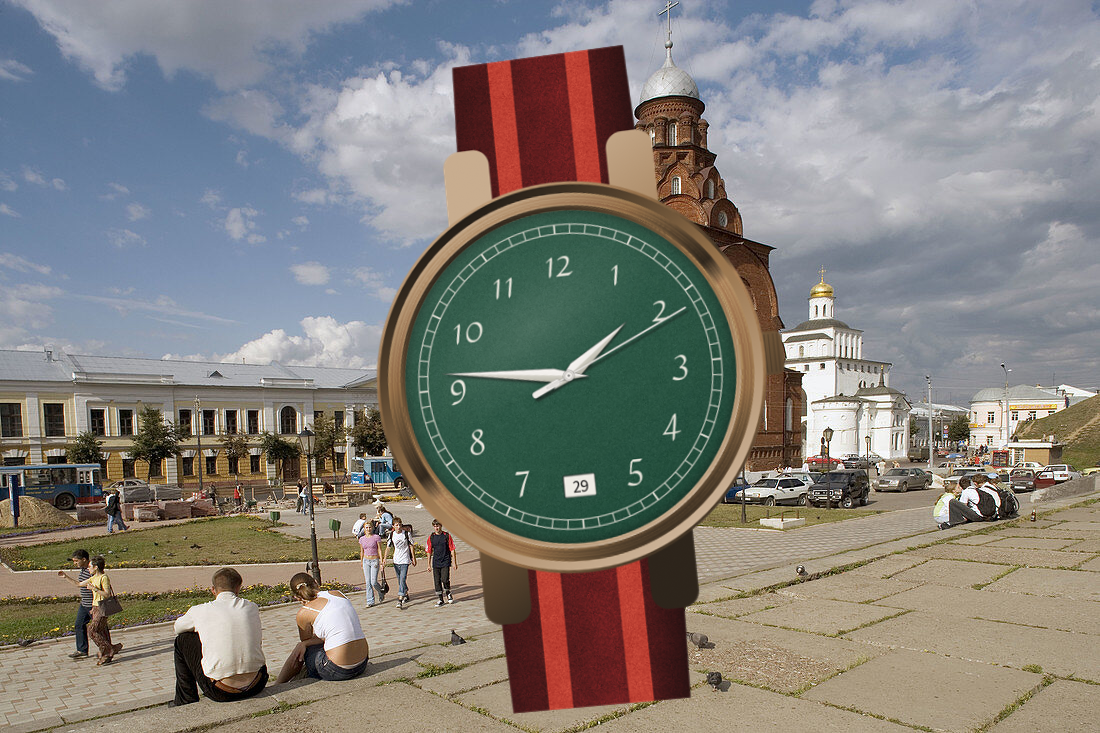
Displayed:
1,46,11
